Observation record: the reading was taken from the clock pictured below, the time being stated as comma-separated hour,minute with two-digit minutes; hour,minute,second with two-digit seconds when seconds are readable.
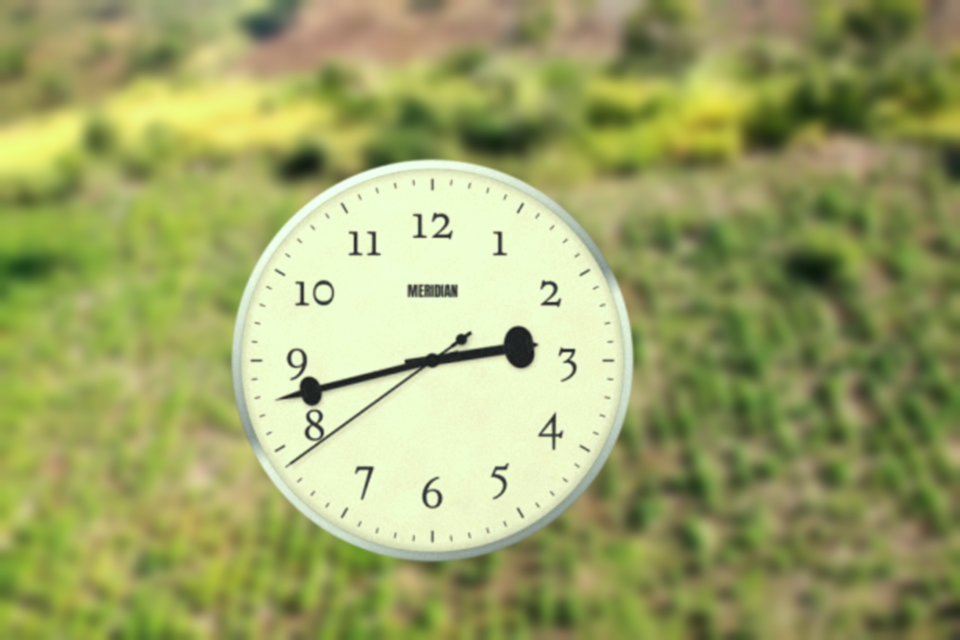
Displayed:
2,42,39
